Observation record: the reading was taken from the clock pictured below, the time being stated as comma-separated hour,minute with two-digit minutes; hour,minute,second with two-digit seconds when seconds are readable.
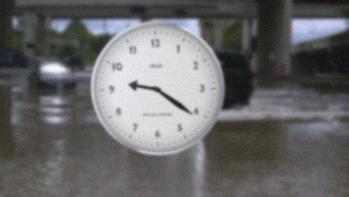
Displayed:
9,21
